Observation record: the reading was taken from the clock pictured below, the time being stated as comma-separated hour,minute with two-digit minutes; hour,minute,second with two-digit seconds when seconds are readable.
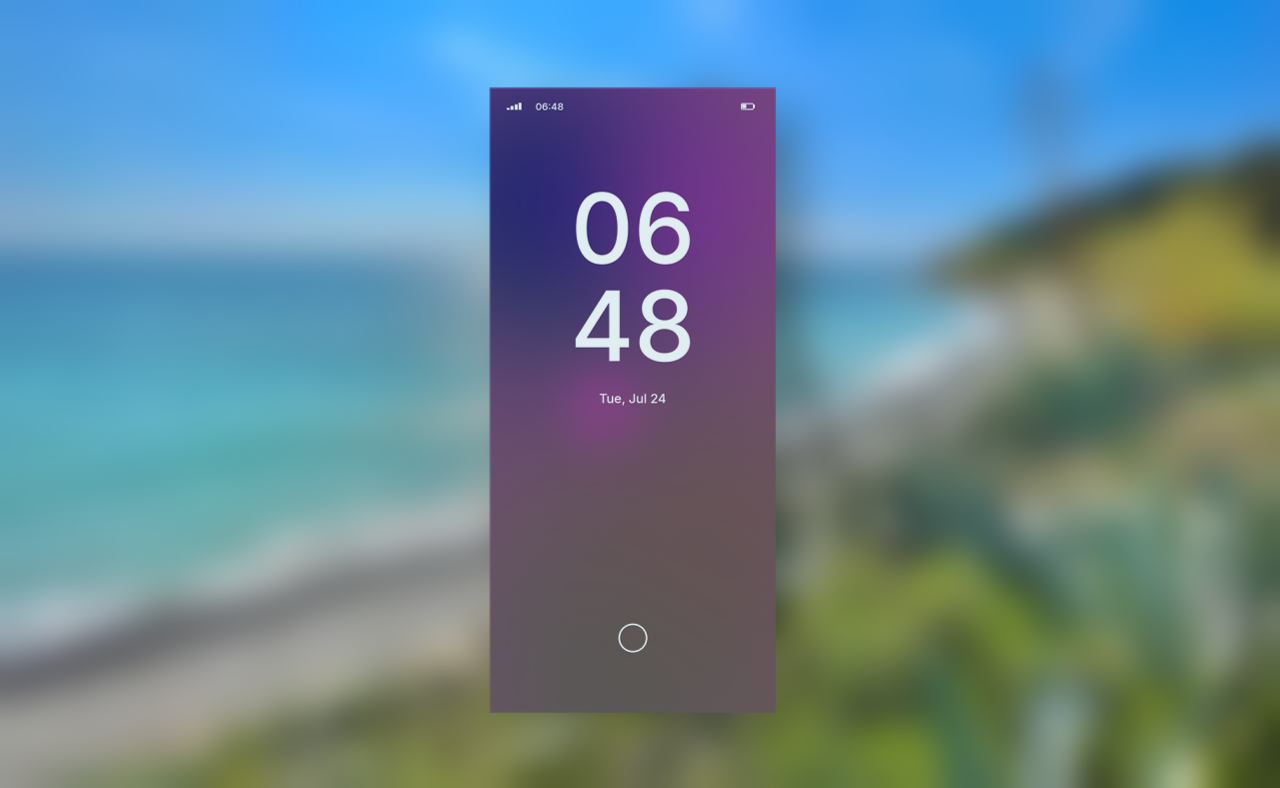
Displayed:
6,48
